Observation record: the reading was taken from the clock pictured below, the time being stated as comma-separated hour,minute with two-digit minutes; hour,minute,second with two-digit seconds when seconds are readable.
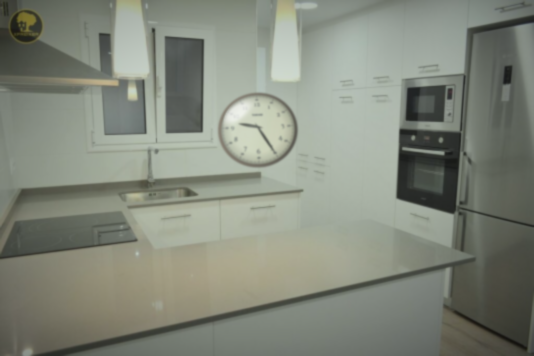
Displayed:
9,25
